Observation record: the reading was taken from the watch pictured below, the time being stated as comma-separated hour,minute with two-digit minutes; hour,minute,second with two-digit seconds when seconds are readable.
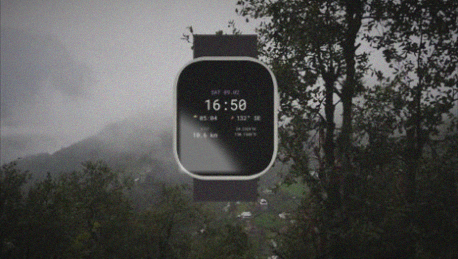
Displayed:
16,50
